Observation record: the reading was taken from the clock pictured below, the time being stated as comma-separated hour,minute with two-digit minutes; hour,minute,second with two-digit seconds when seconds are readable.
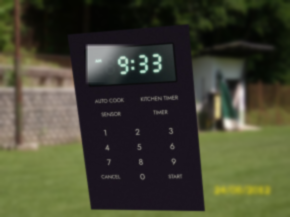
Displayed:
9,33
